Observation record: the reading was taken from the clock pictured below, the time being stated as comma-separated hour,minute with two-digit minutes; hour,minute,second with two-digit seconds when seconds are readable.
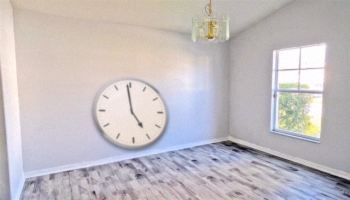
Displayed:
4,59
